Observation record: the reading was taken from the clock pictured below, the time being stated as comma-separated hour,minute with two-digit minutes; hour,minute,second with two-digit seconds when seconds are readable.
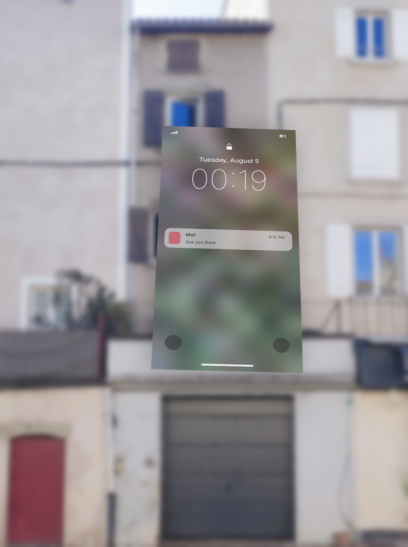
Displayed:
0,19
